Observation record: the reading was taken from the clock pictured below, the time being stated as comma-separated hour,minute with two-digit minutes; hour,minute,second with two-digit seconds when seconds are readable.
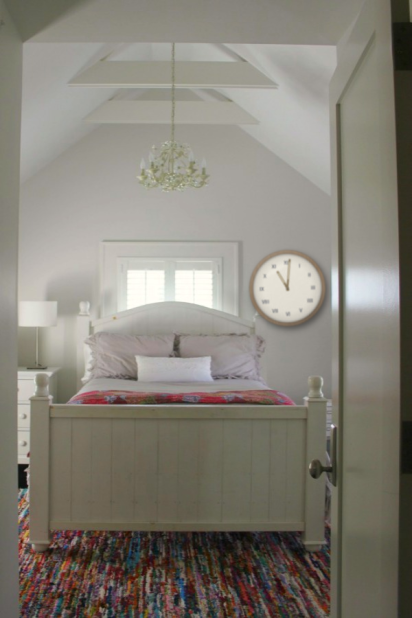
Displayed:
11,01
